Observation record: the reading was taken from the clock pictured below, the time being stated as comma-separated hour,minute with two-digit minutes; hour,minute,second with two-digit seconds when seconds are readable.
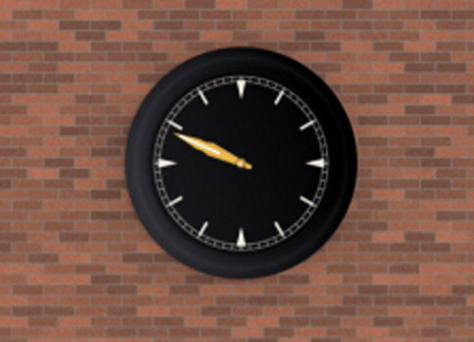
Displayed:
9,49
